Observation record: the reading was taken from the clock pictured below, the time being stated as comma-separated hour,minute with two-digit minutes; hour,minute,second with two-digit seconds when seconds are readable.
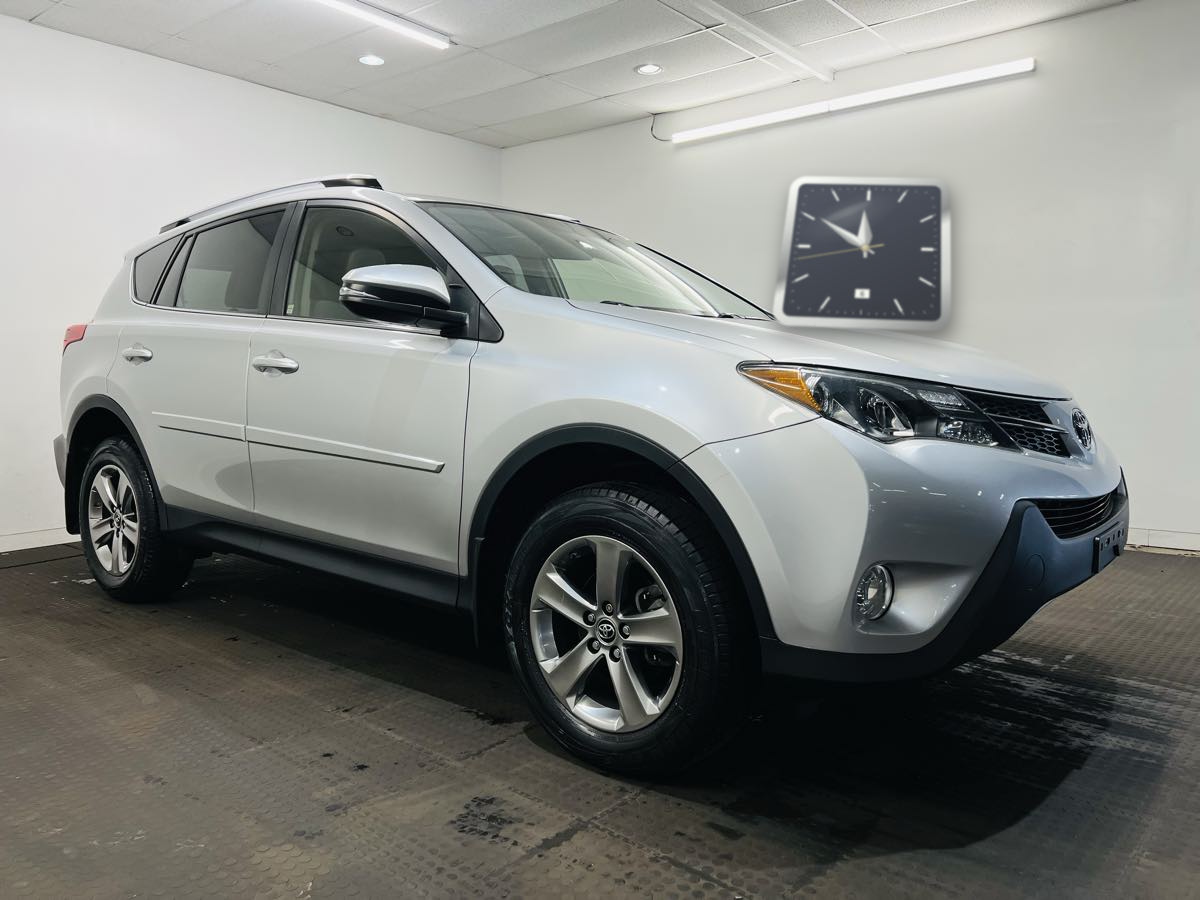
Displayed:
11,50,43
